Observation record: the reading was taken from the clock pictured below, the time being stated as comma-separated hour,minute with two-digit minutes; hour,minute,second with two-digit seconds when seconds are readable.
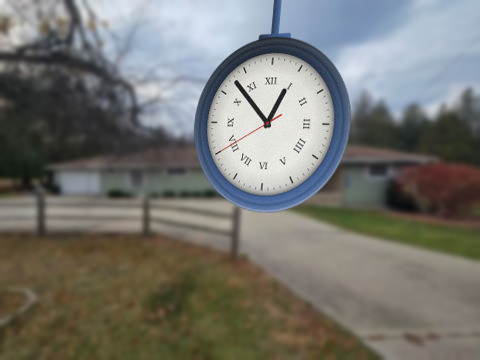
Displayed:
12,52,40
